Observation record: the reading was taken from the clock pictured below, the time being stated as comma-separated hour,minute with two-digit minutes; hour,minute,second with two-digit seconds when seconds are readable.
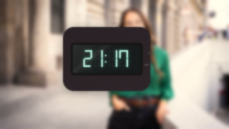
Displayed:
21,17
